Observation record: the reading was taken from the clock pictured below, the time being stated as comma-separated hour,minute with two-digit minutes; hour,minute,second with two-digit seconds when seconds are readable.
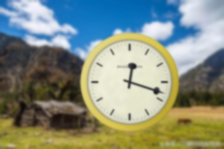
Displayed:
12,18
